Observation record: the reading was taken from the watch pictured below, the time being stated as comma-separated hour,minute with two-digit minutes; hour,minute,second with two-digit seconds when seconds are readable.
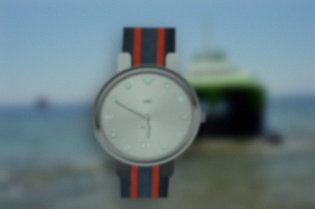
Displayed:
5,50
